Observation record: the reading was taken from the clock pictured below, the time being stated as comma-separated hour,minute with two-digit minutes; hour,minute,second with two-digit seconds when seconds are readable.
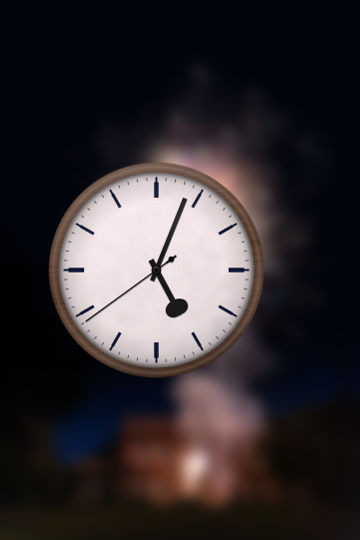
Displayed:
5,03,39
